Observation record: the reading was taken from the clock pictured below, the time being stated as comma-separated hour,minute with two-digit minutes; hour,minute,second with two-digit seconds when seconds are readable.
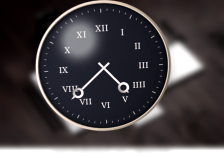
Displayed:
4,38
